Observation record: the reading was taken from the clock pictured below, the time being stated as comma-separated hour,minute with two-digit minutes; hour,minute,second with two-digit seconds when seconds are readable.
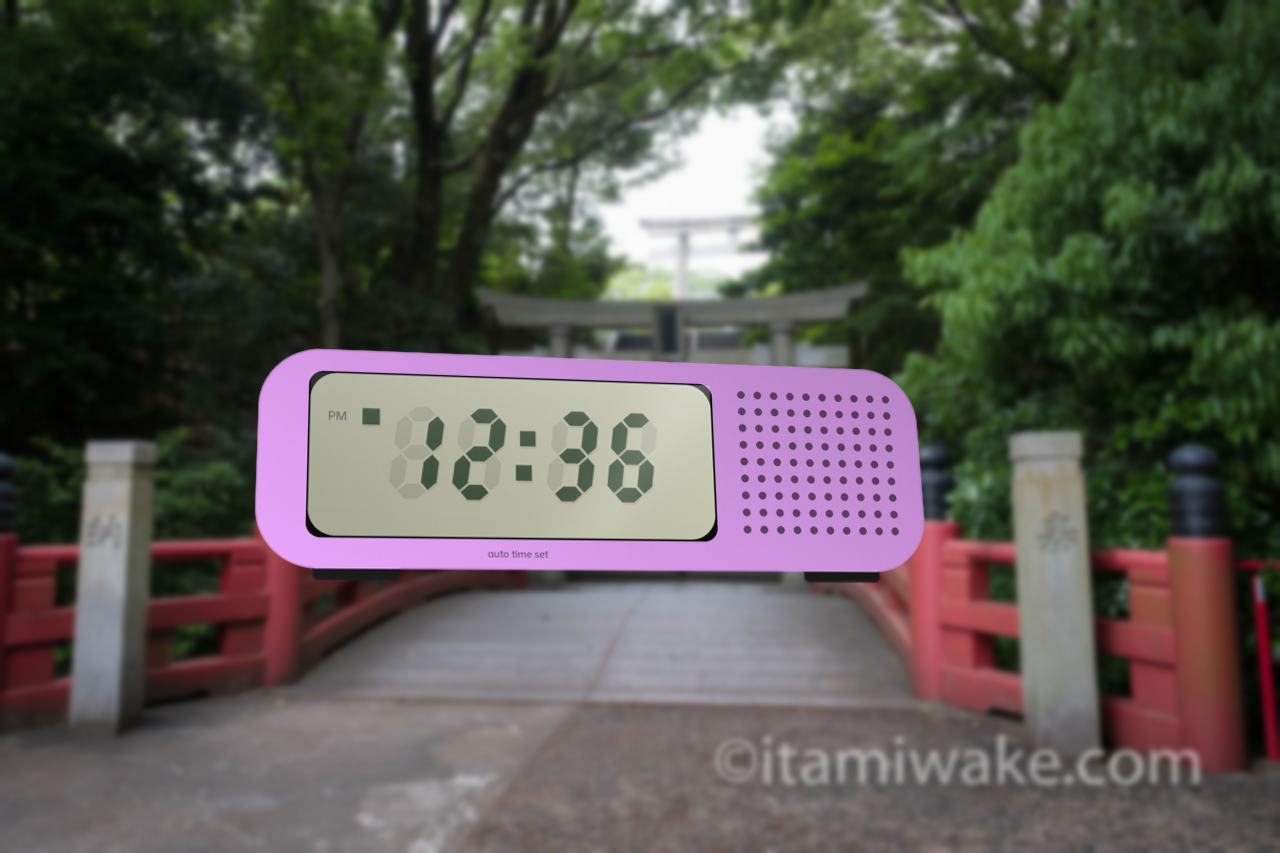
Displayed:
12,36
